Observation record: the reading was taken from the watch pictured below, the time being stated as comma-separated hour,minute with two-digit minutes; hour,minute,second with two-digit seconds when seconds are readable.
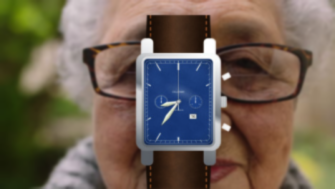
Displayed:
8,36
